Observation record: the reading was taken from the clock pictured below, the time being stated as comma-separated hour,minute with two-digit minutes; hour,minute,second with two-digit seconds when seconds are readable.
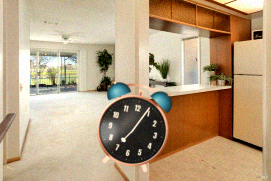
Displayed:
7,04
